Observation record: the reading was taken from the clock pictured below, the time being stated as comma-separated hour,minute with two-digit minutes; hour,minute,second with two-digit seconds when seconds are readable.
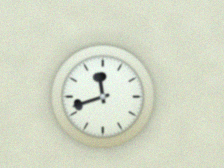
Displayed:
11,42
